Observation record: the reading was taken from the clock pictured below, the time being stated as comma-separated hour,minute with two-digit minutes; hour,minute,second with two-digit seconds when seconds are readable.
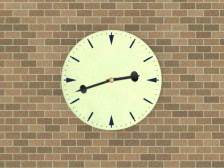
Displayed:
2,42
